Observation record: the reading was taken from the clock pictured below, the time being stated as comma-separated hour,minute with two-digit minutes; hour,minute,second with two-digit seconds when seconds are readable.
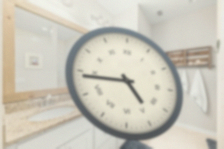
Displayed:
4,44
